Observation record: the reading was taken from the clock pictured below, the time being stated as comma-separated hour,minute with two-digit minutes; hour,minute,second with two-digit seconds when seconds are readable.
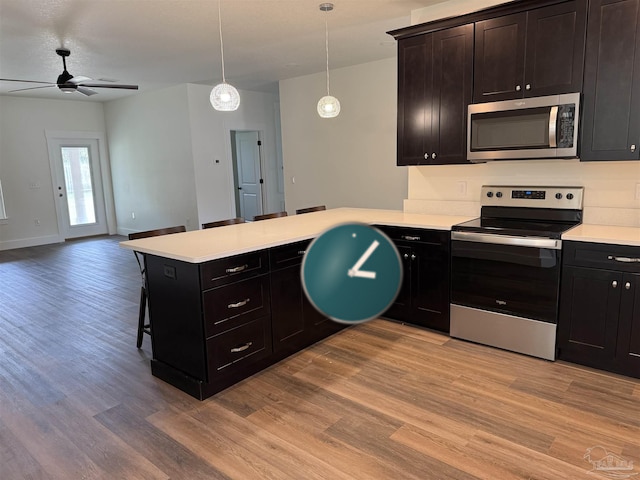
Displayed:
3,06
